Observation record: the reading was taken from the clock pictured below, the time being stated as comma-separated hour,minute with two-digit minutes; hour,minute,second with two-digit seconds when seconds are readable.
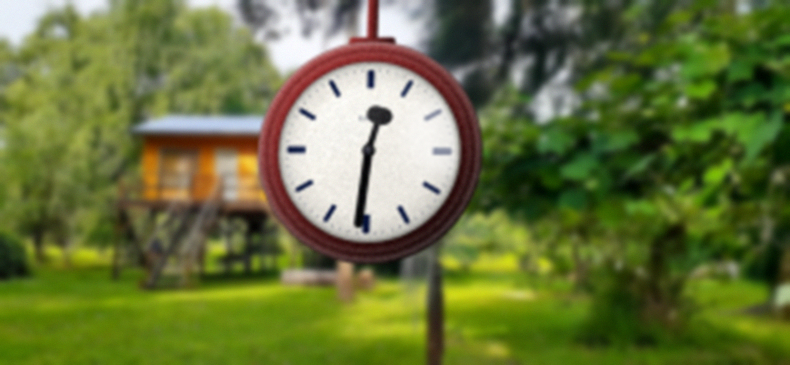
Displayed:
12,31
